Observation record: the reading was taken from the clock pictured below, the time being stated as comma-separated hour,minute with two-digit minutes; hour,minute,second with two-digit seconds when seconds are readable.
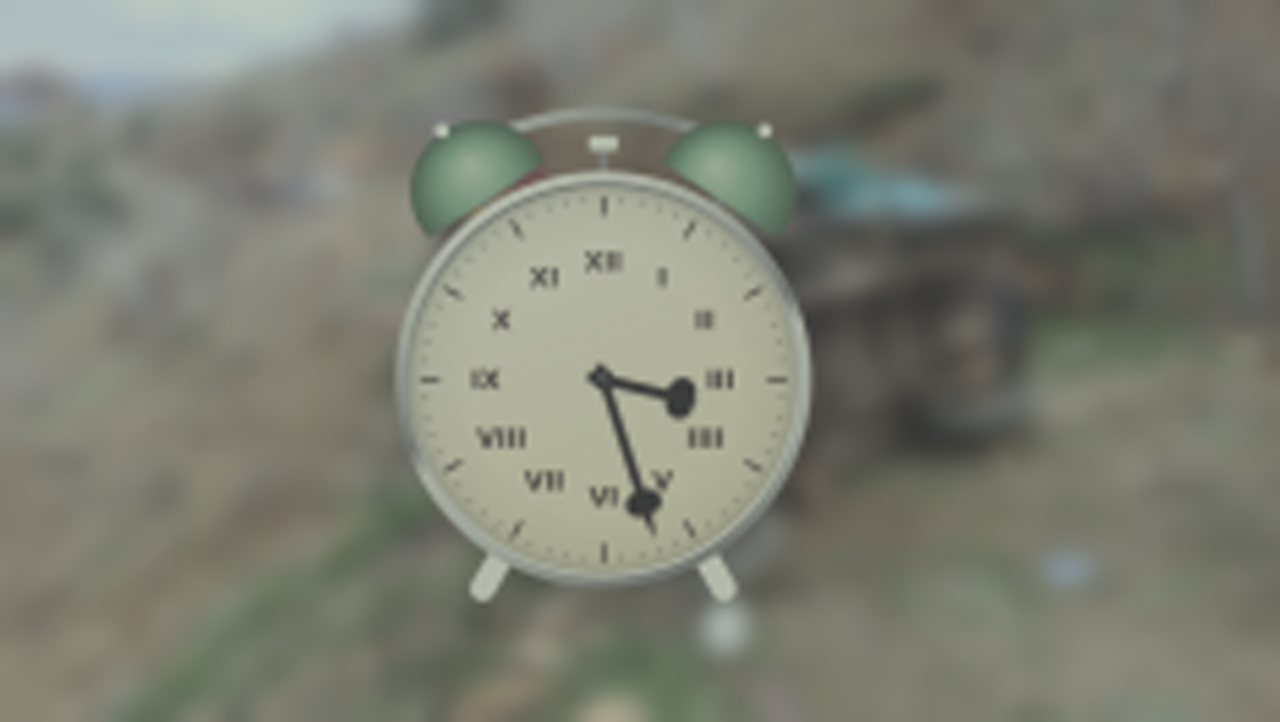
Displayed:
3,27
